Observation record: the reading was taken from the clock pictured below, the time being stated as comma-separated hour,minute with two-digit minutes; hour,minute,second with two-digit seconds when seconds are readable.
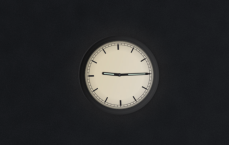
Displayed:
9,15
